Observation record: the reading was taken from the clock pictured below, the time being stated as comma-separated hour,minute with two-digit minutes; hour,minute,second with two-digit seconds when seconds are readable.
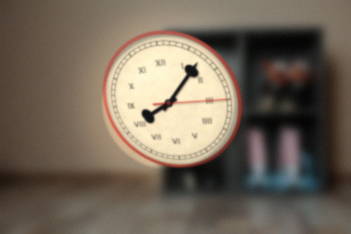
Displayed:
8,07,15
